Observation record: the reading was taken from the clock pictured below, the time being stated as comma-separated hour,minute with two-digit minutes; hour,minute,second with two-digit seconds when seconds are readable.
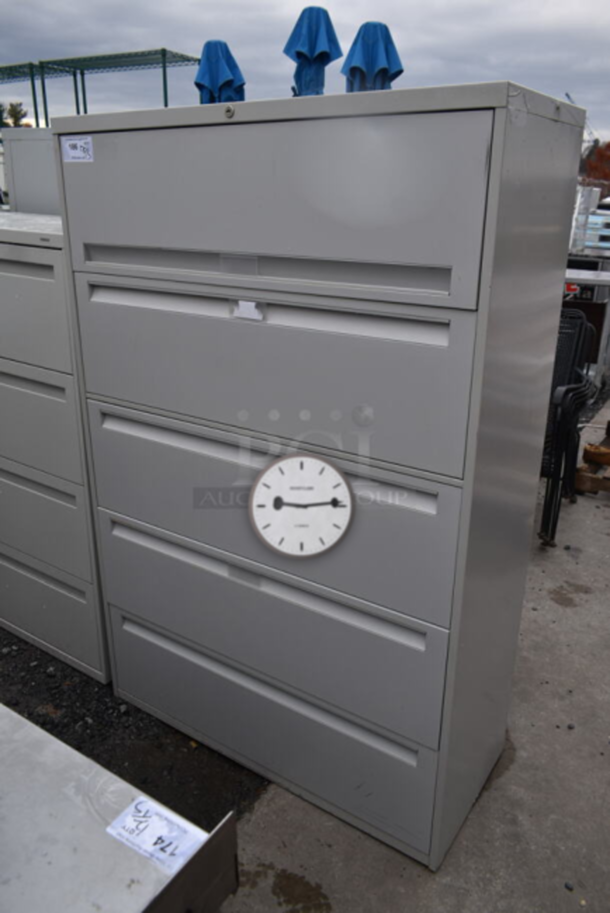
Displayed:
9,14
